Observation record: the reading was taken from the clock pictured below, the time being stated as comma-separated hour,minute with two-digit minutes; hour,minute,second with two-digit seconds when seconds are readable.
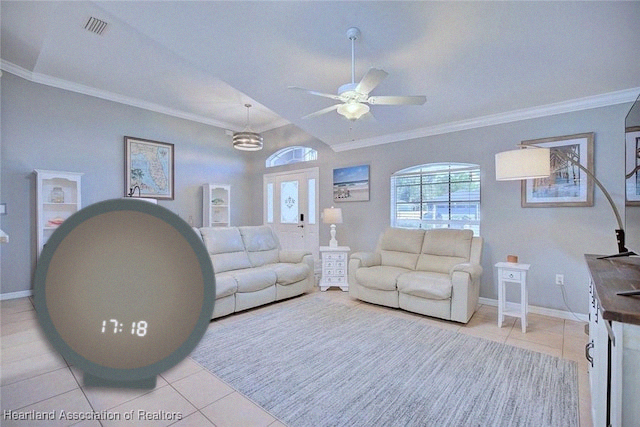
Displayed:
17,18
